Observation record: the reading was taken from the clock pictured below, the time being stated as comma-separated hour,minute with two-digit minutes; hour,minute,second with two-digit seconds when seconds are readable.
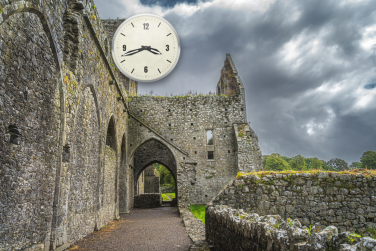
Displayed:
3,42
